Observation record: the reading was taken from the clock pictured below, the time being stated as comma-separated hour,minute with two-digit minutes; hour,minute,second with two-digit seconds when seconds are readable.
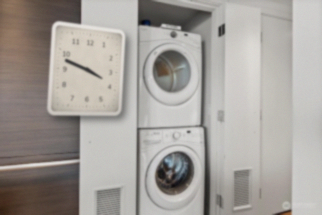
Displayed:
3,48
